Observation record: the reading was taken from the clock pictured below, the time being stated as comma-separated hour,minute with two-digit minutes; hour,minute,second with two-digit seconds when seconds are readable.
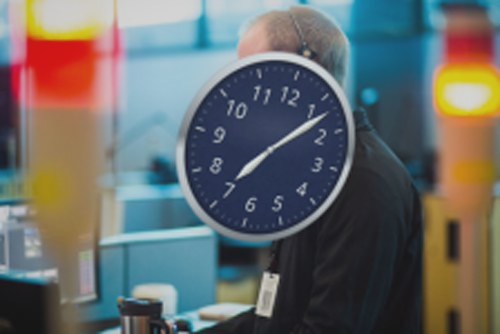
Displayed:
7,07
